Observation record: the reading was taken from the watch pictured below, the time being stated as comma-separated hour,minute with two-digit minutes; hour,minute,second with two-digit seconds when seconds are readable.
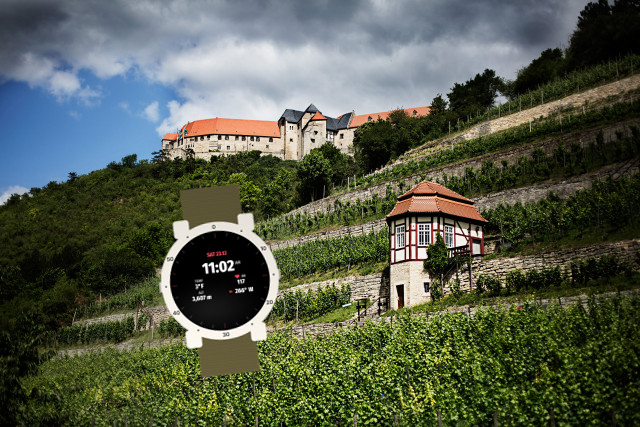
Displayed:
11,02
